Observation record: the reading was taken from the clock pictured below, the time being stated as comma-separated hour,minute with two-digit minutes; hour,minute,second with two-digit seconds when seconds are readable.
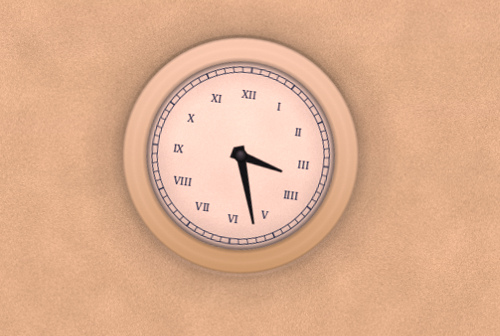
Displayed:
3,27
